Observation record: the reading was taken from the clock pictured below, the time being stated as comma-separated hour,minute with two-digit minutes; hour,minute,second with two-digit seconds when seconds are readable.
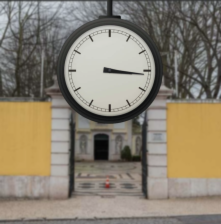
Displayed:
3,16
